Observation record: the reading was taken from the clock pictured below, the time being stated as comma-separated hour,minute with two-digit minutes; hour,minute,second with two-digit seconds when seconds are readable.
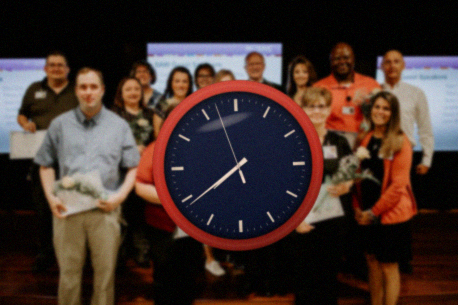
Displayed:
7,38,57
